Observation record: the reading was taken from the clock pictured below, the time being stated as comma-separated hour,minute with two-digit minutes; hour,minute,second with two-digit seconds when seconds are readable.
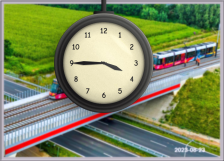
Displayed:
3,45
